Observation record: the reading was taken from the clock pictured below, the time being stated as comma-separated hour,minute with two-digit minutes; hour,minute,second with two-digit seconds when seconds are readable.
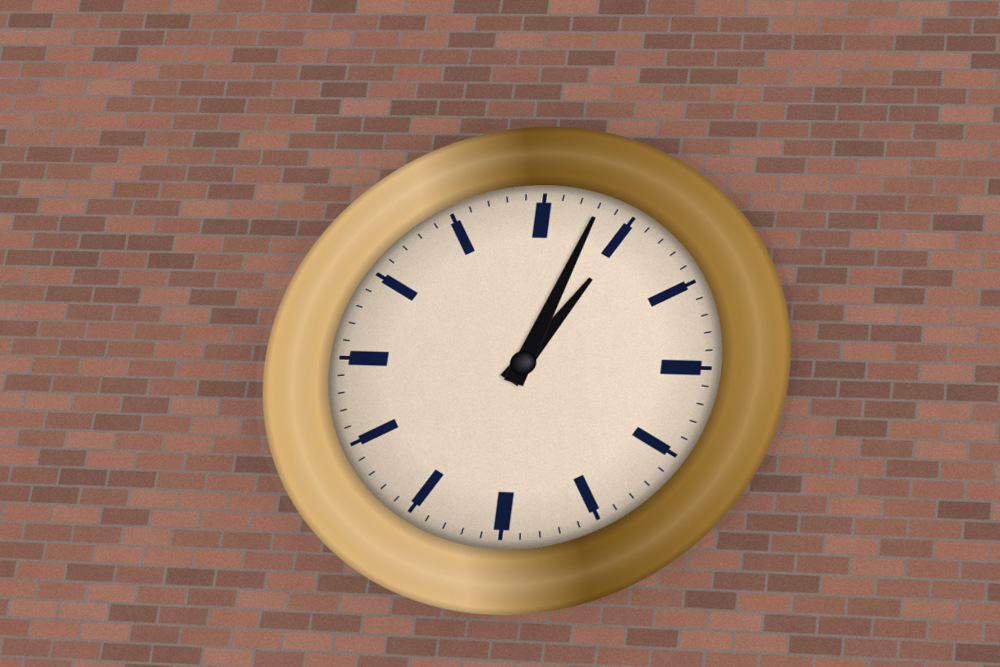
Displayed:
1,03
